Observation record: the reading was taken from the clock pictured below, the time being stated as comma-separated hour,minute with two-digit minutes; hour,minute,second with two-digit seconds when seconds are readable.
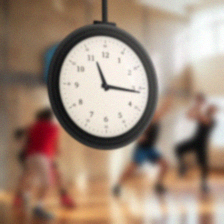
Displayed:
11,16
